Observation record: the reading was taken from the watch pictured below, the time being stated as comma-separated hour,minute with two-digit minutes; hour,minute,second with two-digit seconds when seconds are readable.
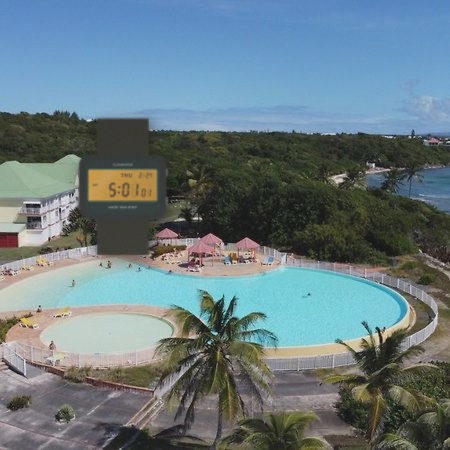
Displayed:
5,01
